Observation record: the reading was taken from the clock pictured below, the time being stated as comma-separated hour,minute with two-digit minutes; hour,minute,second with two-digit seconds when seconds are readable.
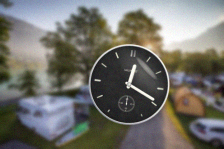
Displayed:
12,19
